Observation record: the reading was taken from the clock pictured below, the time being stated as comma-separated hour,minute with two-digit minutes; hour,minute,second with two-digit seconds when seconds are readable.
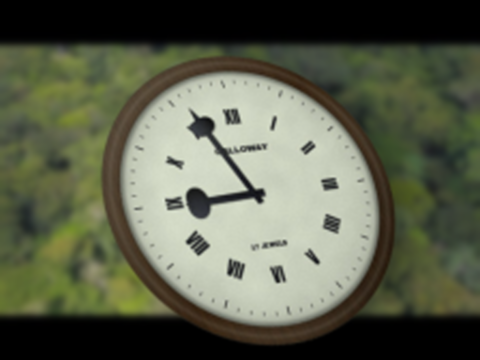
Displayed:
8,56
